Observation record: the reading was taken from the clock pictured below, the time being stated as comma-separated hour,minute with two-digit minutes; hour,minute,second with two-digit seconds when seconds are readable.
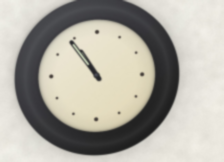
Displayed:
10,54
